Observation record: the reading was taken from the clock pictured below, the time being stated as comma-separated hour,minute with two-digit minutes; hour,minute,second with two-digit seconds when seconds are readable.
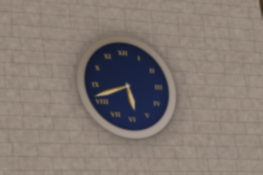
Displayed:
5,42
